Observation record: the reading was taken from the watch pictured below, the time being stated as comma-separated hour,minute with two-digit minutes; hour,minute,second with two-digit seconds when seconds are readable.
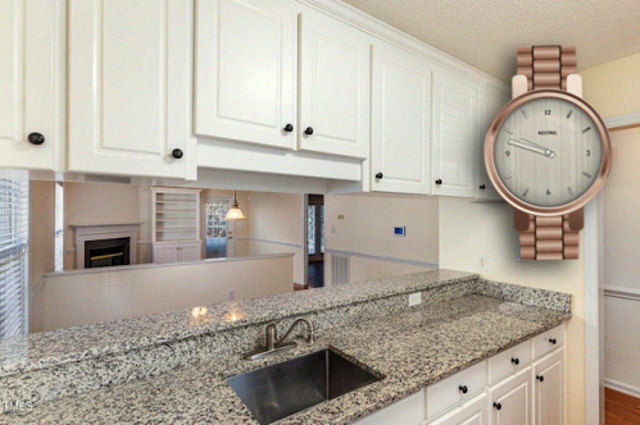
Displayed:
9,48
